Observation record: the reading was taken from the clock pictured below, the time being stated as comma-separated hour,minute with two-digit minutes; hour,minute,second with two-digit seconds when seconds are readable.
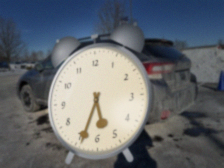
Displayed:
5,34
